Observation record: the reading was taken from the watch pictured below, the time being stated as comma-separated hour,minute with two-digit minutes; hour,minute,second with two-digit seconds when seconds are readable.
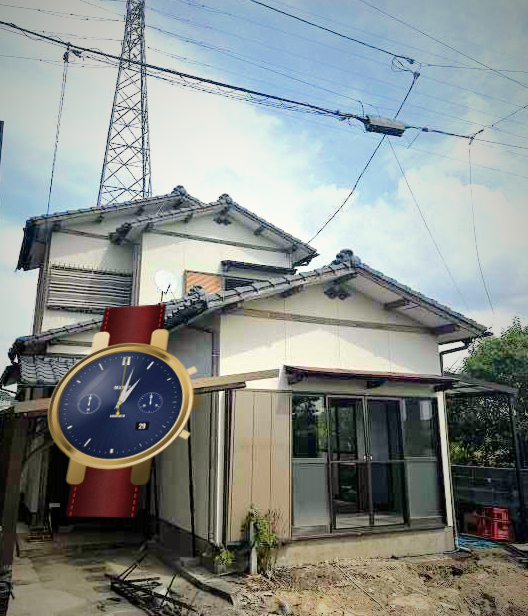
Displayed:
1,02
